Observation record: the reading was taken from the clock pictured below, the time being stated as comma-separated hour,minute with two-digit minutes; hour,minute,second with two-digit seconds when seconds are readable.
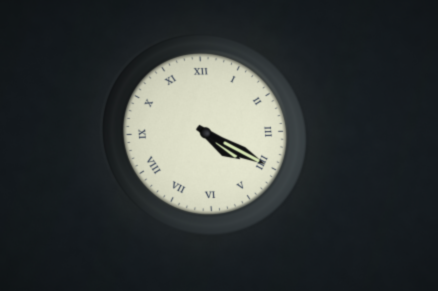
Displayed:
4,20
